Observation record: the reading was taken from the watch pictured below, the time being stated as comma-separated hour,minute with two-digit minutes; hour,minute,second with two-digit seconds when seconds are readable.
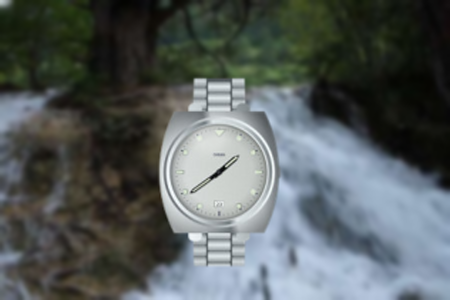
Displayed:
1,39
